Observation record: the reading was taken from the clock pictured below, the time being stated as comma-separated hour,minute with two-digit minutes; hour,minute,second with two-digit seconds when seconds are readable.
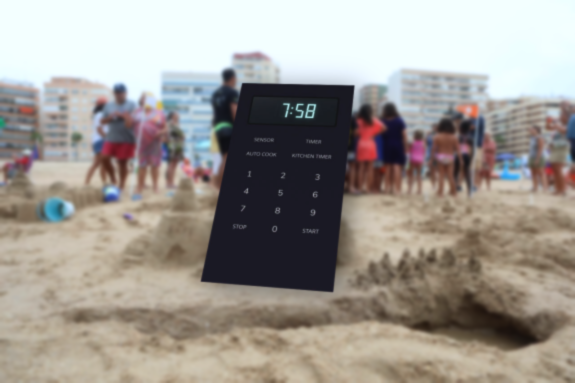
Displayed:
7,58
